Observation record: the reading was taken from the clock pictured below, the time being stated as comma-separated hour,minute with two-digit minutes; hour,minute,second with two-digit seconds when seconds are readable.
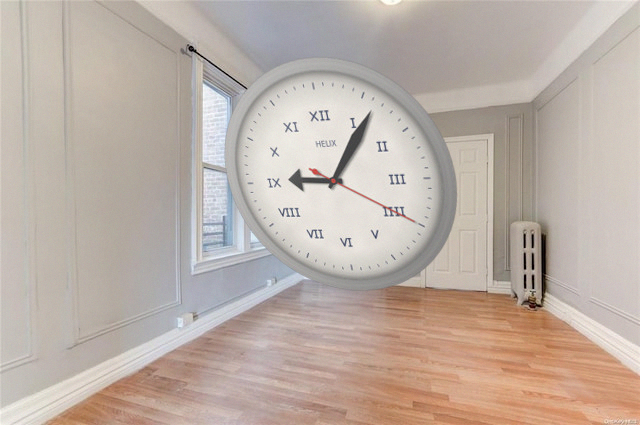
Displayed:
9,06,20
